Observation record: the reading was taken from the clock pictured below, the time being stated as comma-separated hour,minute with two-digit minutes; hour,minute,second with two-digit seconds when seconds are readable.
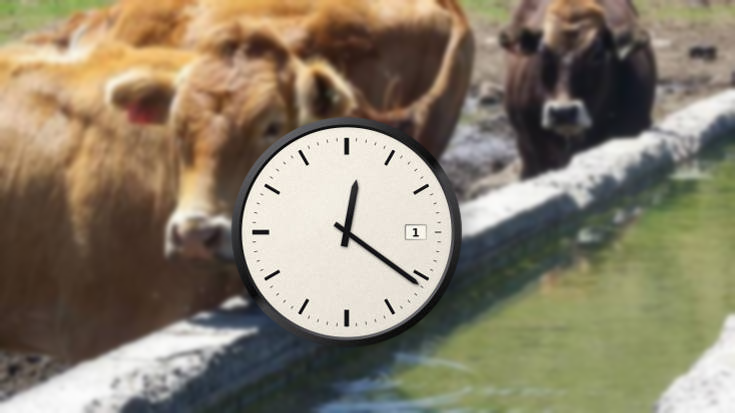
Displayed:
12,21
